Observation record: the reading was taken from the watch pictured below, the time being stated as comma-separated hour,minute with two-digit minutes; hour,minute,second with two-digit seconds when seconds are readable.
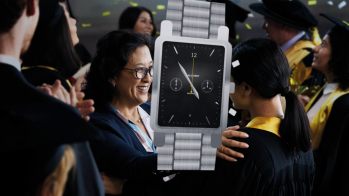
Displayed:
4,54
